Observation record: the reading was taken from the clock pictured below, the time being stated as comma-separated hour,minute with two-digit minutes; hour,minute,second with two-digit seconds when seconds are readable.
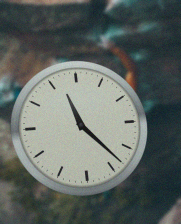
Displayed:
11,23
